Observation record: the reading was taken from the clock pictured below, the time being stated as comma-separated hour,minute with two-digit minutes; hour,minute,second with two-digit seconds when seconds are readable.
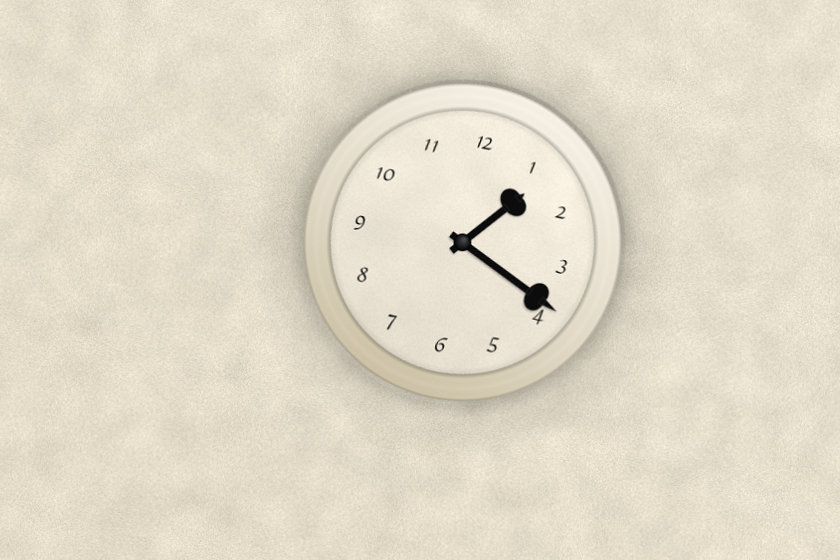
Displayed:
1,19
